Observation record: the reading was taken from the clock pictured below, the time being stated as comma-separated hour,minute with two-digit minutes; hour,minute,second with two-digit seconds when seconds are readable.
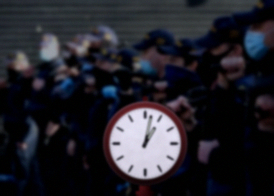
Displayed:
1,02
